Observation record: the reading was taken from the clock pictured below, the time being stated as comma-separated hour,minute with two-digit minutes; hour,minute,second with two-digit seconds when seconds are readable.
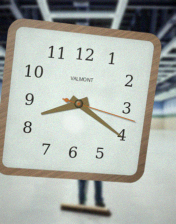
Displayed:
8,20,17
